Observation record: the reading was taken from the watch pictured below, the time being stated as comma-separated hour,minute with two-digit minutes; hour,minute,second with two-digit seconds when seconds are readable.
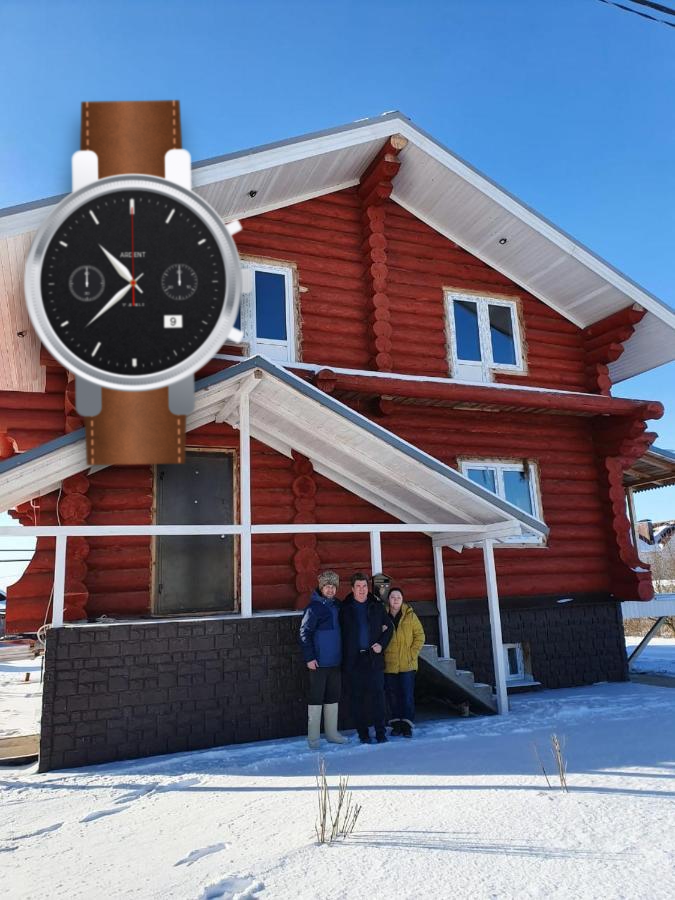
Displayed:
10,38
